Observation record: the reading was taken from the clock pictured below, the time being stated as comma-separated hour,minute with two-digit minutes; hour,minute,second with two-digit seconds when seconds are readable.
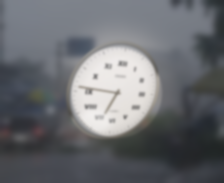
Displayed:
6,46
